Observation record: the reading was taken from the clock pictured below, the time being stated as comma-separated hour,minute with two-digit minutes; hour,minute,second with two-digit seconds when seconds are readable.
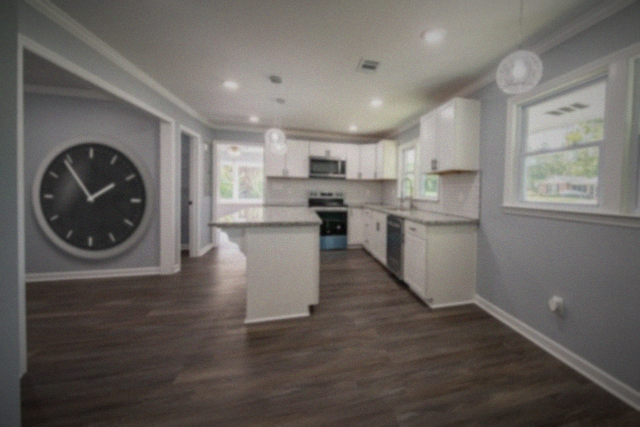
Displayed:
1,54
